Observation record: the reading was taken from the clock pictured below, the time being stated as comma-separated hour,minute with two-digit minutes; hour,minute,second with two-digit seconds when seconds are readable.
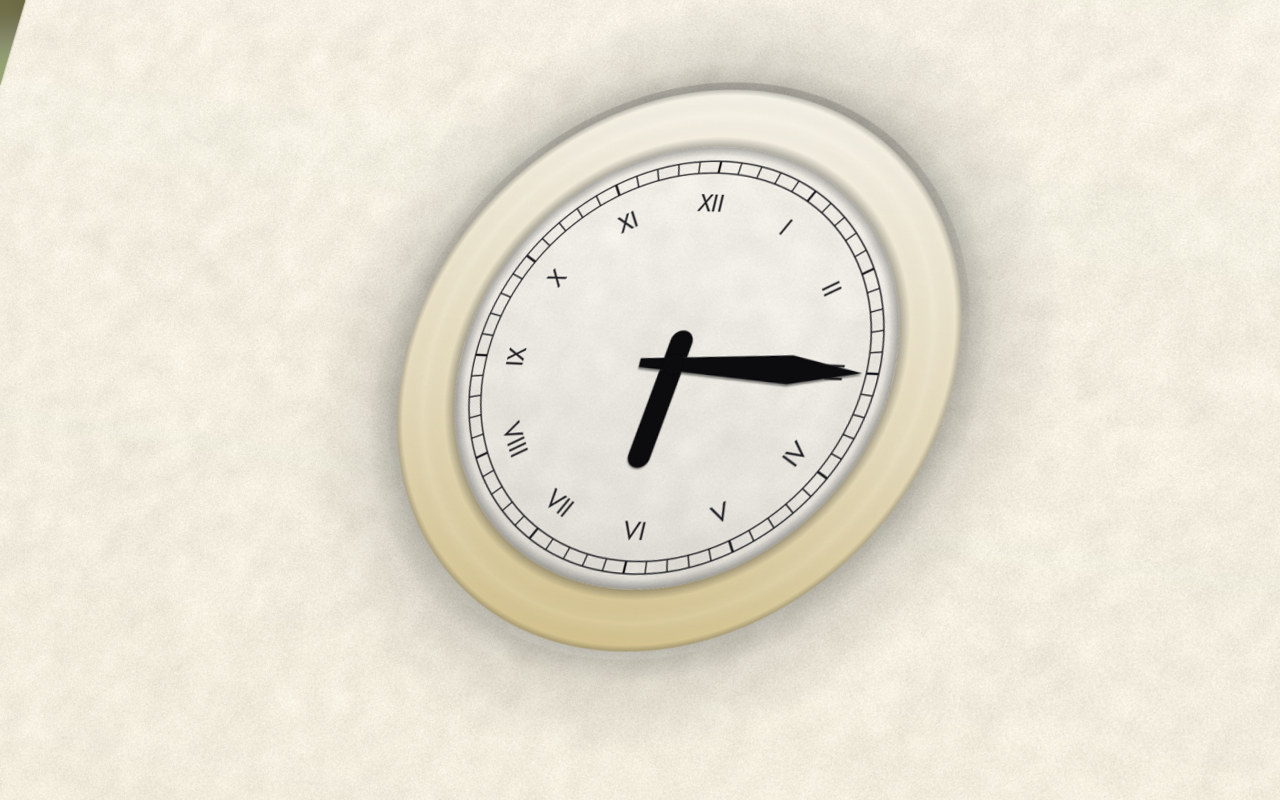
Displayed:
6,15
